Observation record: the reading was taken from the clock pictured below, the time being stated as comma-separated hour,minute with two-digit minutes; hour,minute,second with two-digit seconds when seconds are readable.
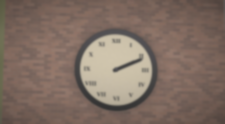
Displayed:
2,11
